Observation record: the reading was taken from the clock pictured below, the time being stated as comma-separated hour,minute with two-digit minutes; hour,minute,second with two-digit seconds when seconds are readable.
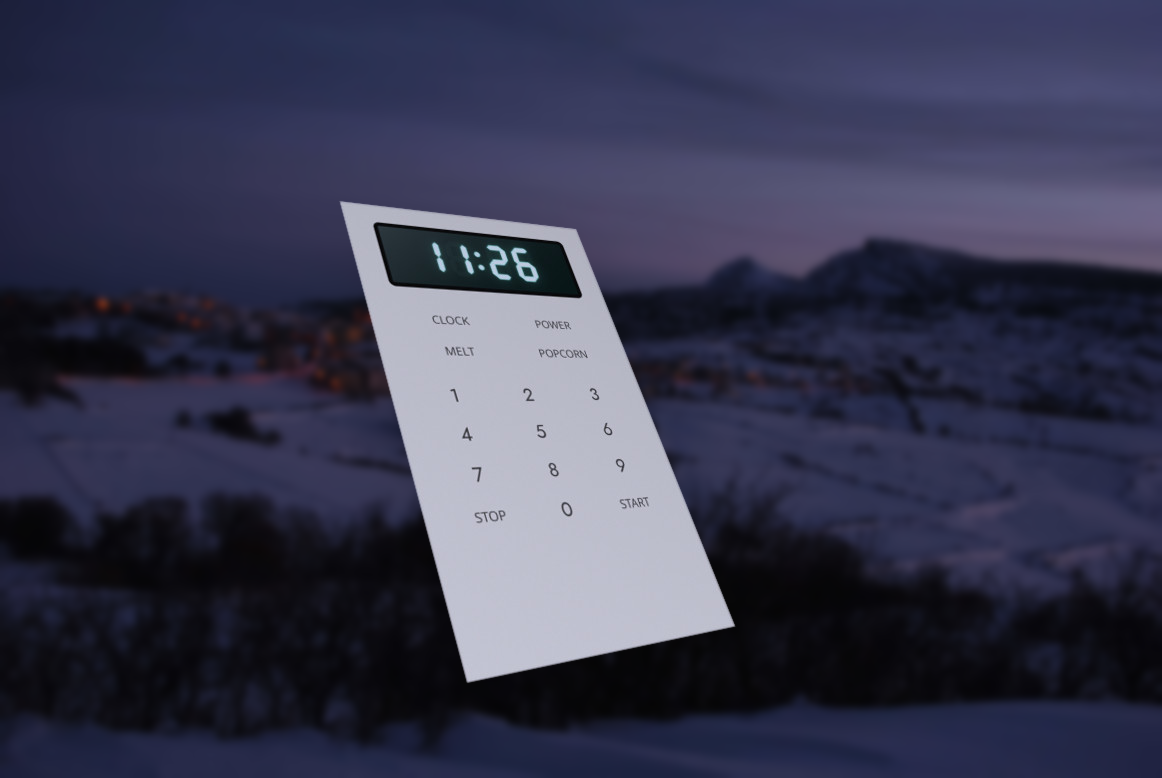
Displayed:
11,26
